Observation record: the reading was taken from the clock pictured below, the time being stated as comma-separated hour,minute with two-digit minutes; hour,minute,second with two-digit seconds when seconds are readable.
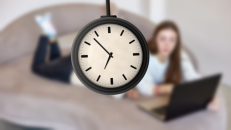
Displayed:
6,53
